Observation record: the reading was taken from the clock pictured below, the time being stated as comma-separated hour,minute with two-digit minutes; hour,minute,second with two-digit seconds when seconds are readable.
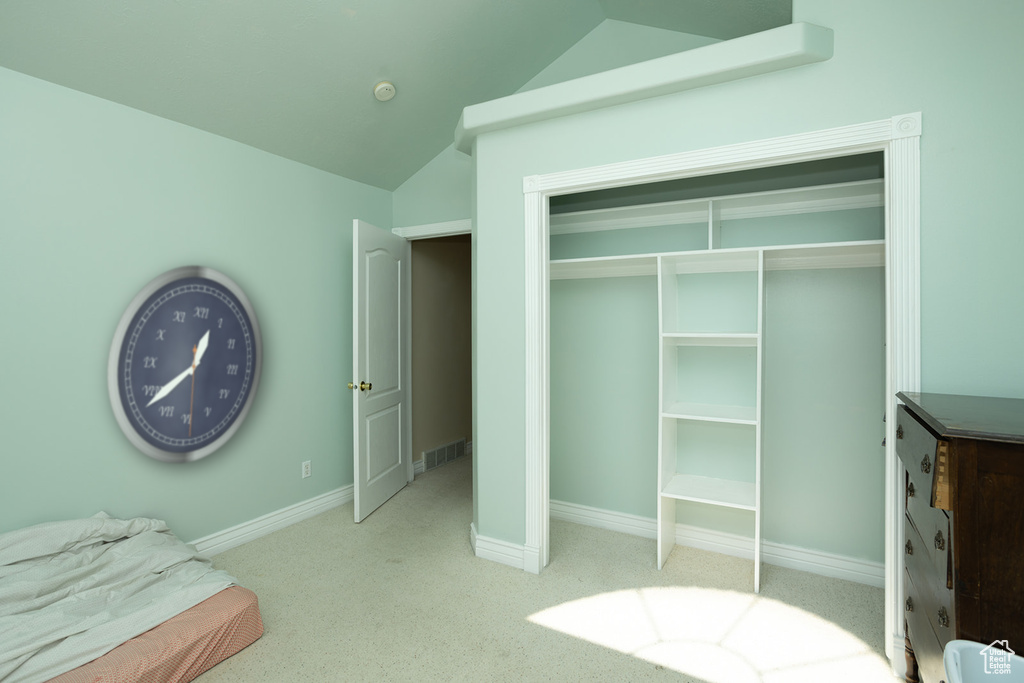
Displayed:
12,38,29
